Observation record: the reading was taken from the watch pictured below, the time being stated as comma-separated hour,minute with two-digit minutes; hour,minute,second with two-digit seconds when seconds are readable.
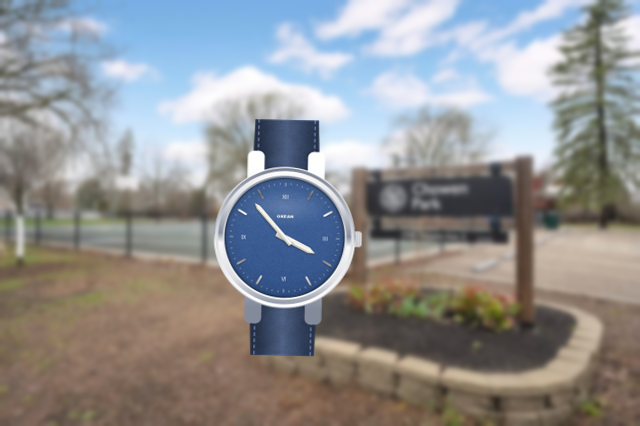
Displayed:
3,53
